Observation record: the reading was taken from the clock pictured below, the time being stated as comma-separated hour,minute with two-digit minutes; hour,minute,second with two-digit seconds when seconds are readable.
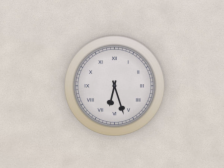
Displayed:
6,27
